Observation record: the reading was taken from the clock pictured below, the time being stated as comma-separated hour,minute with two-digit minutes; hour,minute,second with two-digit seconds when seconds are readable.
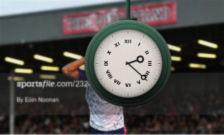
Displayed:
2,22
